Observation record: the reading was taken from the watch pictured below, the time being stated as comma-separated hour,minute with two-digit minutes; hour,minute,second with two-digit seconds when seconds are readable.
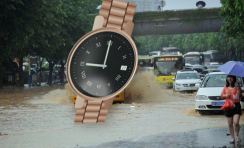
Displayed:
9,00
